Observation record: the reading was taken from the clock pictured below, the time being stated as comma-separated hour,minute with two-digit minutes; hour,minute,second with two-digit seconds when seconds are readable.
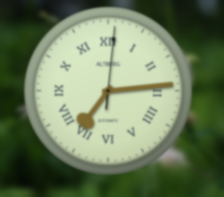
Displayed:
7,14,01
